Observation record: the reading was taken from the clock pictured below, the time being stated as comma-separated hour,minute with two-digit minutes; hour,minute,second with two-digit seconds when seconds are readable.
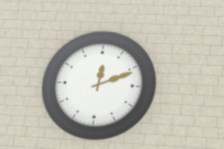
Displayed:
12,11
